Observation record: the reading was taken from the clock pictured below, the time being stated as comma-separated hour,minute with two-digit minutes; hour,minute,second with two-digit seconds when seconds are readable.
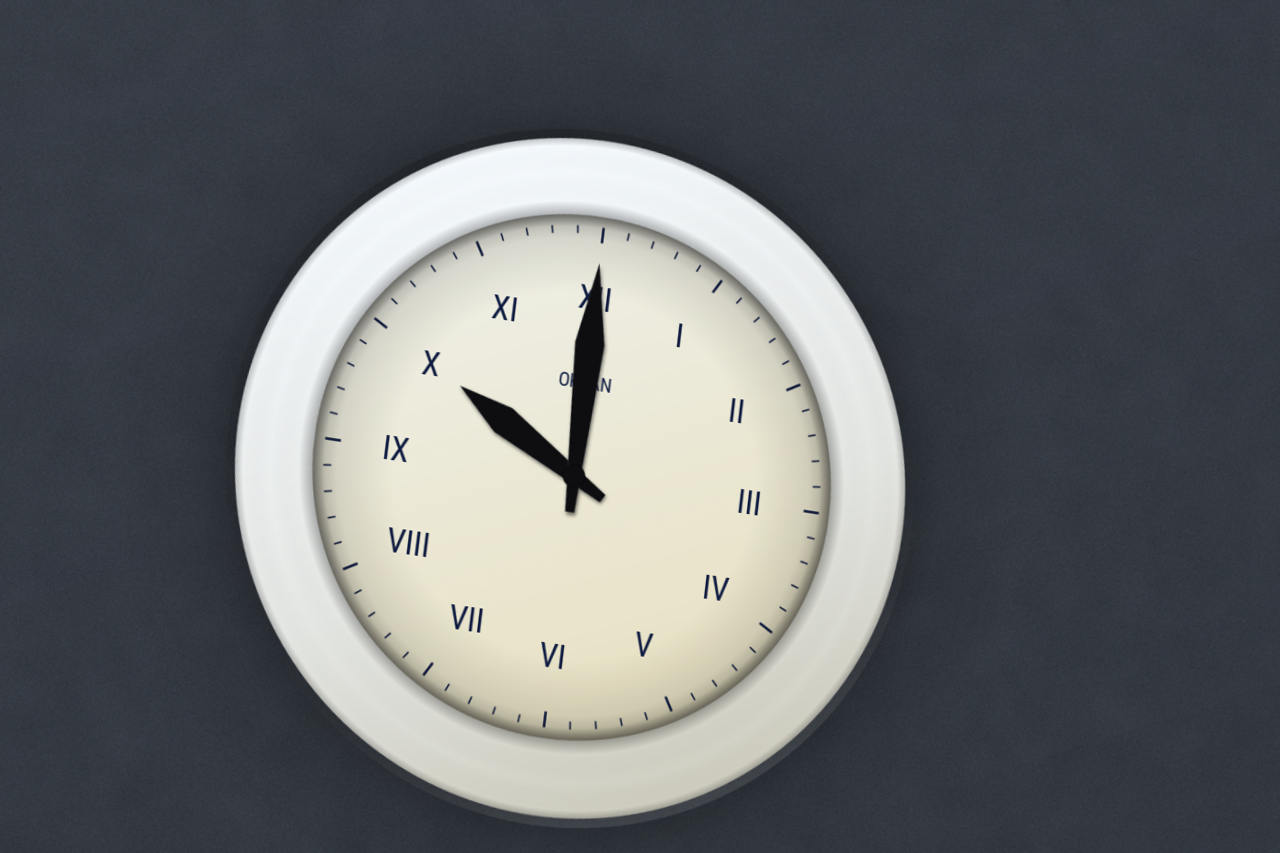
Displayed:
10,00
